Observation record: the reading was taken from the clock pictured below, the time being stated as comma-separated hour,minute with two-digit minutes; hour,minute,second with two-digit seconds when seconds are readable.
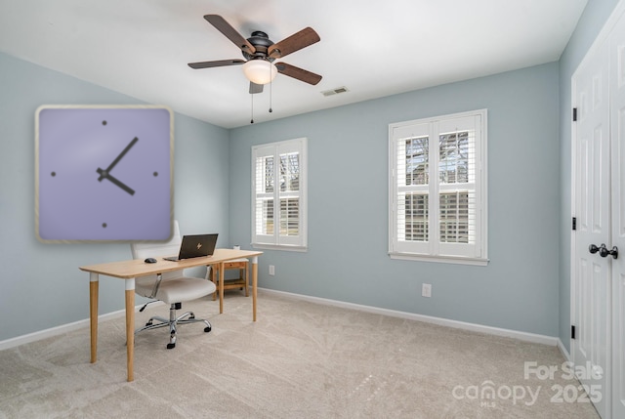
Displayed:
4,07
